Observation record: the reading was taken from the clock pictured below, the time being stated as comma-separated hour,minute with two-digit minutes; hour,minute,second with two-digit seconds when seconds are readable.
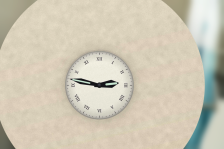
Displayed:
2,47
